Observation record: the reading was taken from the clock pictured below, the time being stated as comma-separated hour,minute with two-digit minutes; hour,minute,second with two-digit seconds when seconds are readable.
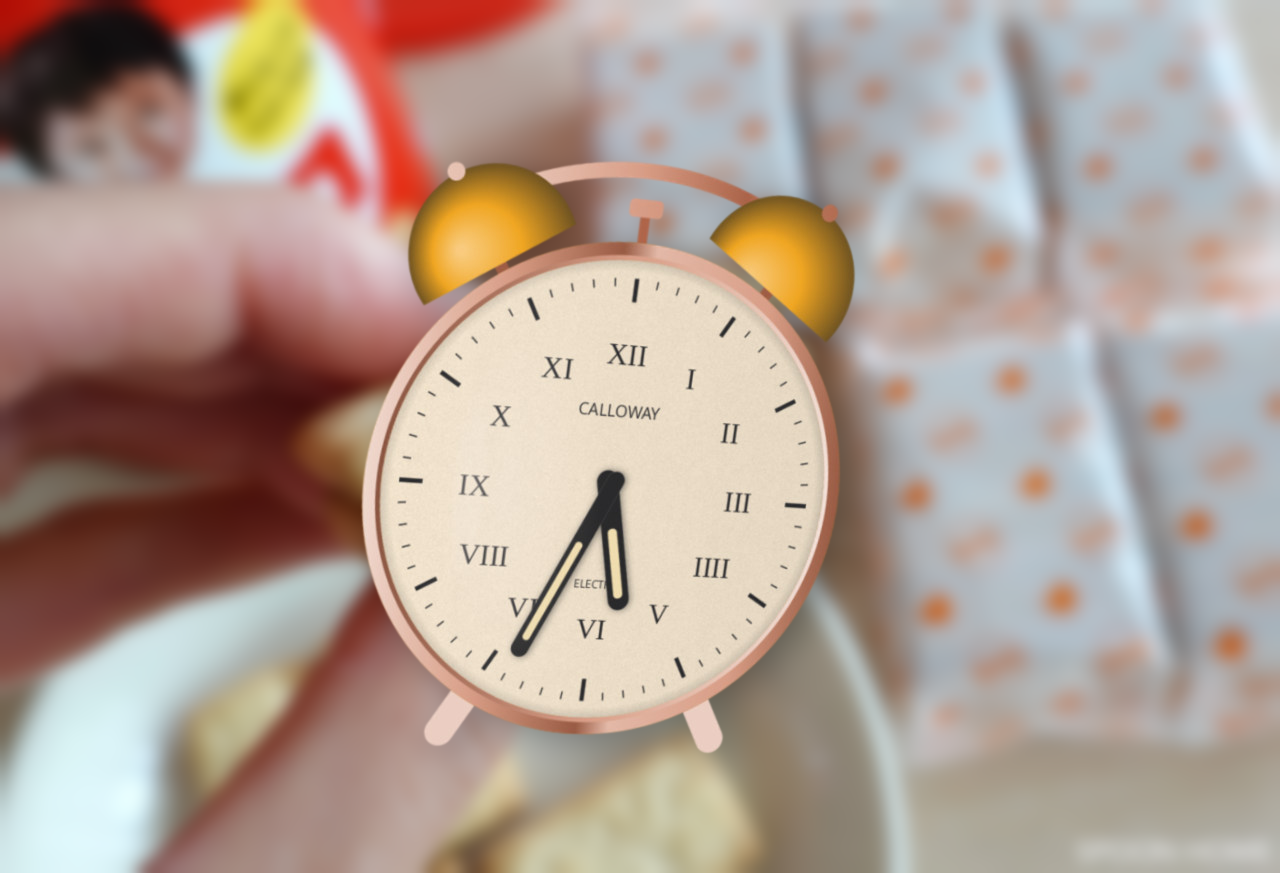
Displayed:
5,34
